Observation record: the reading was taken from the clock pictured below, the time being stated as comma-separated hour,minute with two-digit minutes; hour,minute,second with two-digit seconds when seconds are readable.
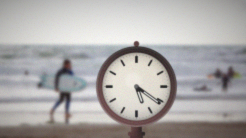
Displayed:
5,21
